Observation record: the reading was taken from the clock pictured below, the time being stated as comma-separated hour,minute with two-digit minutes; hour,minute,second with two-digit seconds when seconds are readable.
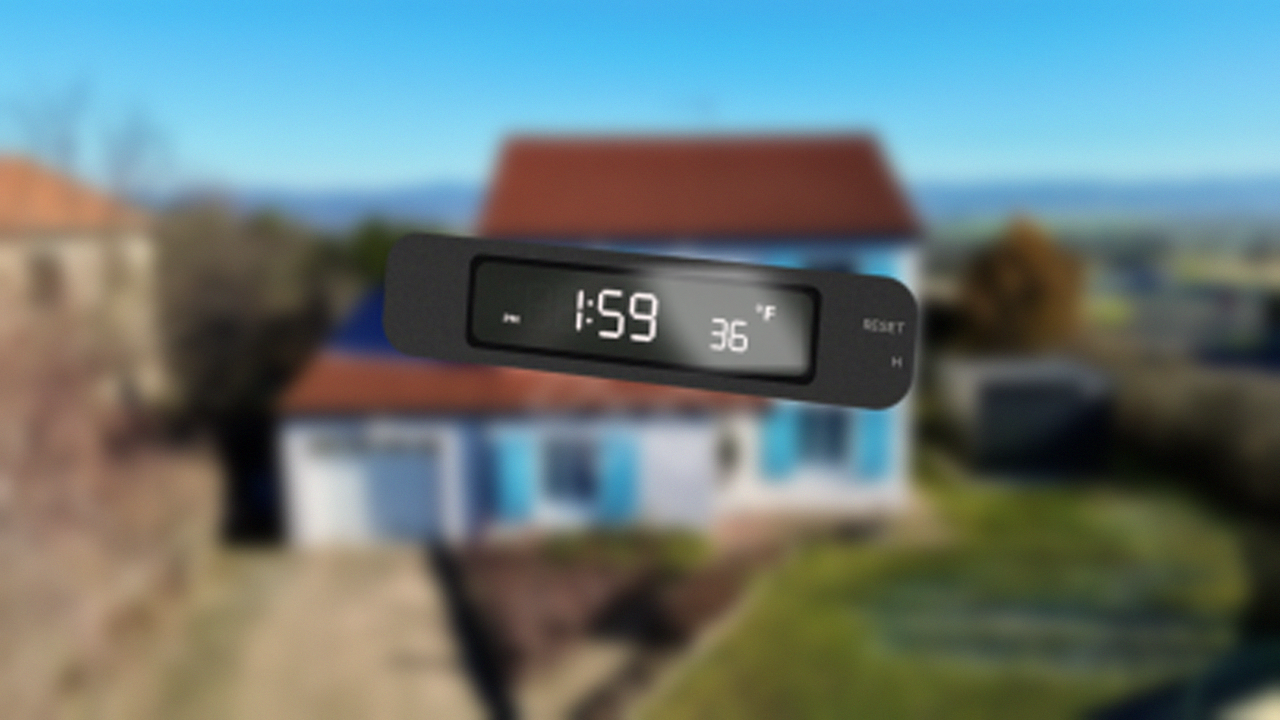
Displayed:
1,59
